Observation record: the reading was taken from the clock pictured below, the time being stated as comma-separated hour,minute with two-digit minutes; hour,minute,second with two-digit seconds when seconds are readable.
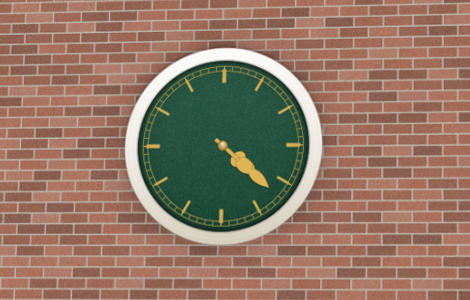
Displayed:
4,22
